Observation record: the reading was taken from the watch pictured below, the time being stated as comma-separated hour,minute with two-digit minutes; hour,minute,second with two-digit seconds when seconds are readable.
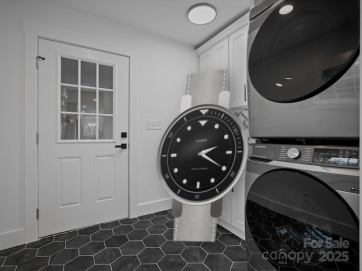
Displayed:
2,20
